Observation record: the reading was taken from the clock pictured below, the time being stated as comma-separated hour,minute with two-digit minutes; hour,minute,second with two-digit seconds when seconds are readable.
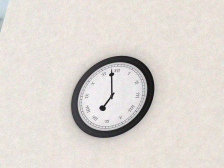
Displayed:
6,58
